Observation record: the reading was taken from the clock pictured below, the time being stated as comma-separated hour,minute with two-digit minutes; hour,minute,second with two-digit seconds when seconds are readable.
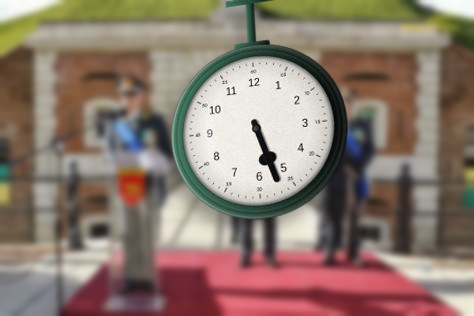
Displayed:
5,27
